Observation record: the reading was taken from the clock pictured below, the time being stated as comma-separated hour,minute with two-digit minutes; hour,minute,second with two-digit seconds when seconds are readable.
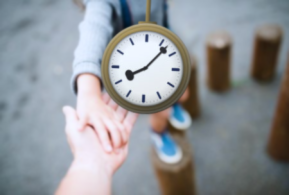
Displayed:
8,07
